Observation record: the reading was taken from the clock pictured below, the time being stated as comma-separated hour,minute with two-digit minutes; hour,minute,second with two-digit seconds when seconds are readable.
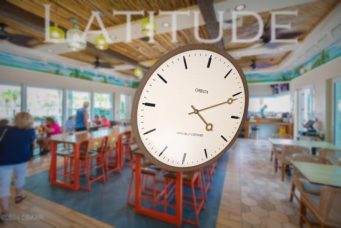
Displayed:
4,11
